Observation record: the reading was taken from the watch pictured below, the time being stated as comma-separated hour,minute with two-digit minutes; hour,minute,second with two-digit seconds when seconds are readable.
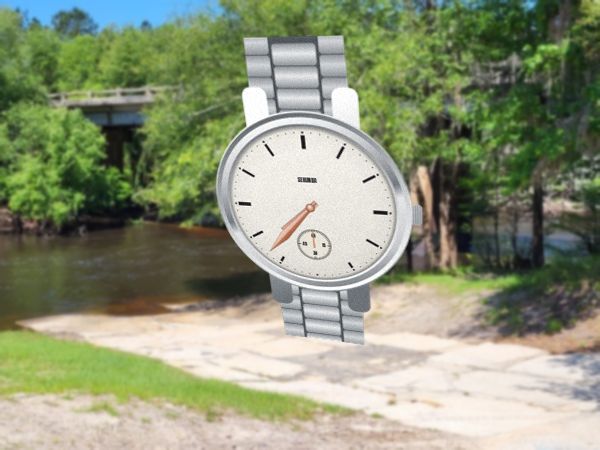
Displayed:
7,37
